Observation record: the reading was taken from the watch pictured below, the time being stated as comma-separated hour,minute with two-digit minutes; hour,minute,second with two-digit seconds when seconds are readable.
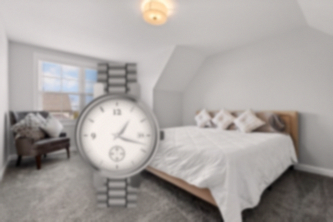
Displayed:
1,18
